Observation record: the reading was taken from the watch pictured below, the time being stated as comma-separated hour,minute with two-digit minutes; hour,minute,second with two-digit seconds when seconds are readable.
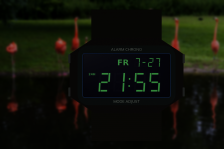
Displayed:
21,55
